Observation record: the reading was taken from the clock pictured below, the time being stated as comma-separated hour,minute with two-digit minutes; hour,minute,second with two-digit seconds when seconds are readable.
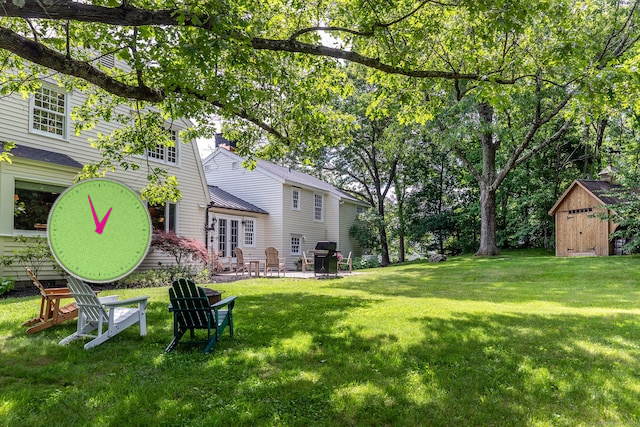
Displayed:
12,57
